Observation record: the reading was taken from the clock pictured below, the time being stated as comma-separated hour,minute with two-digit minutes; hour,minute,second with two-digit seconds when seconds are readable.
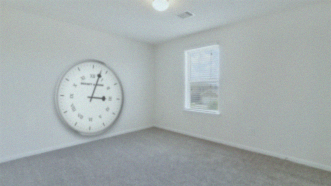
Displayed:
3,03
